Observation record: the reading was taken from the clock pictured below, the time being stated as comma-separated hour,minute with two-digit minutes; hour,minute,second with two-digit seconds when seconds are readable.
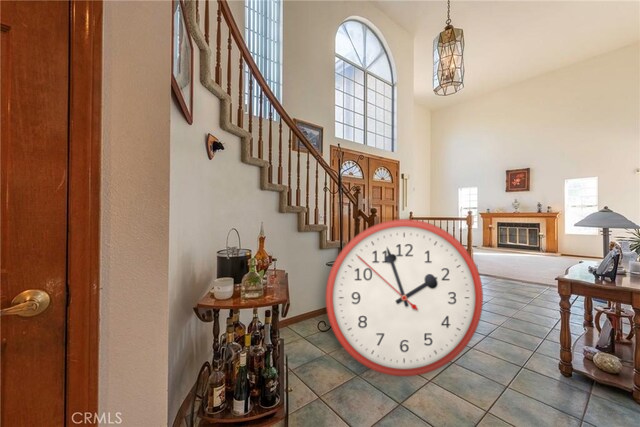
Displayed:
1,56,52
